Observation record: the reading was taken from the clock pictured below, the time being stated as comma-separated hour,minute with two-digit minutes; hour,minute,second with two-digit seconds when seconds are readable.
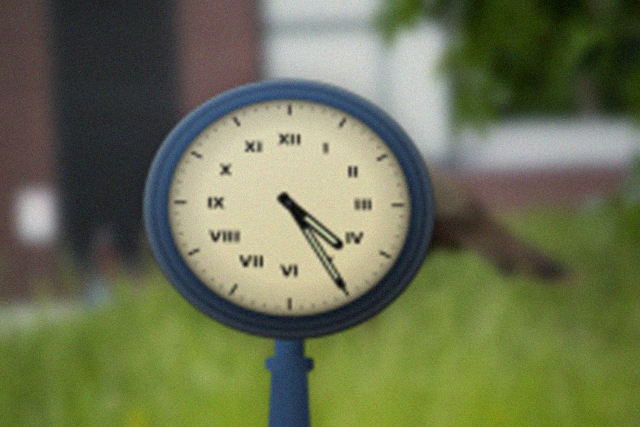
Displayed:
4,25
